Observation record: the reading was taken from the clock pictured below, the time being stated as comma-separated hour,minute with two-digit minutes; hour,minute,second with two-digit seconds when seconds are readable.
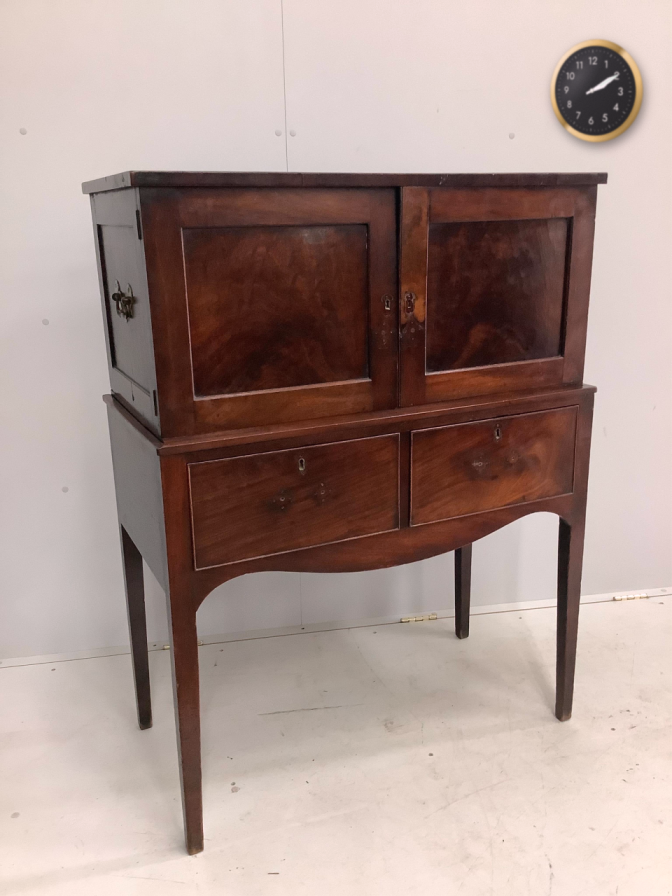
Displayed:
2,10
